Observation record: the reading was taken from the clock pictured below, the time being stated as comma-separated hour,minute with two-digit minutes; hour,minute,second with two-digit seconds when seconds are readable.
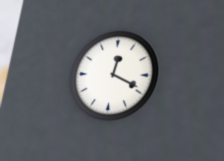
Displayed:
12,19
